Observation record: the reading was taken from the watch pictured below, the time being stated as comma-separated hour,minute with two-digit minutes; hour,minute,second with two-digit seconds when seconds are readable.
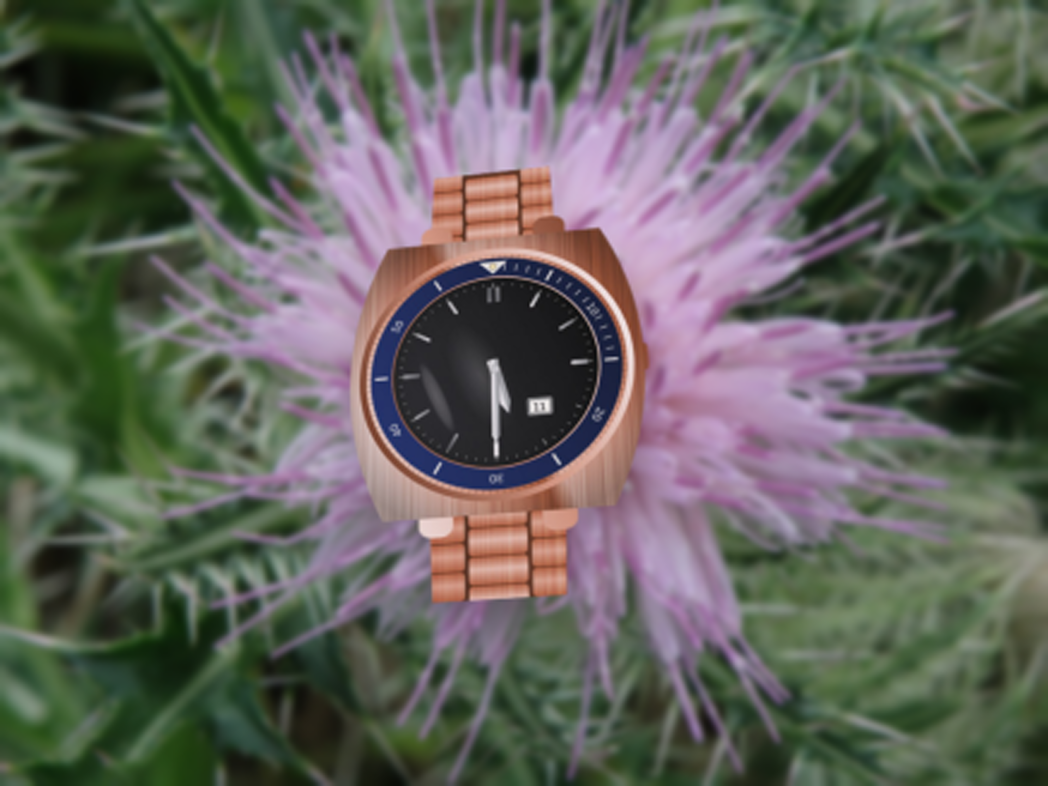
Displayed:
5,30
